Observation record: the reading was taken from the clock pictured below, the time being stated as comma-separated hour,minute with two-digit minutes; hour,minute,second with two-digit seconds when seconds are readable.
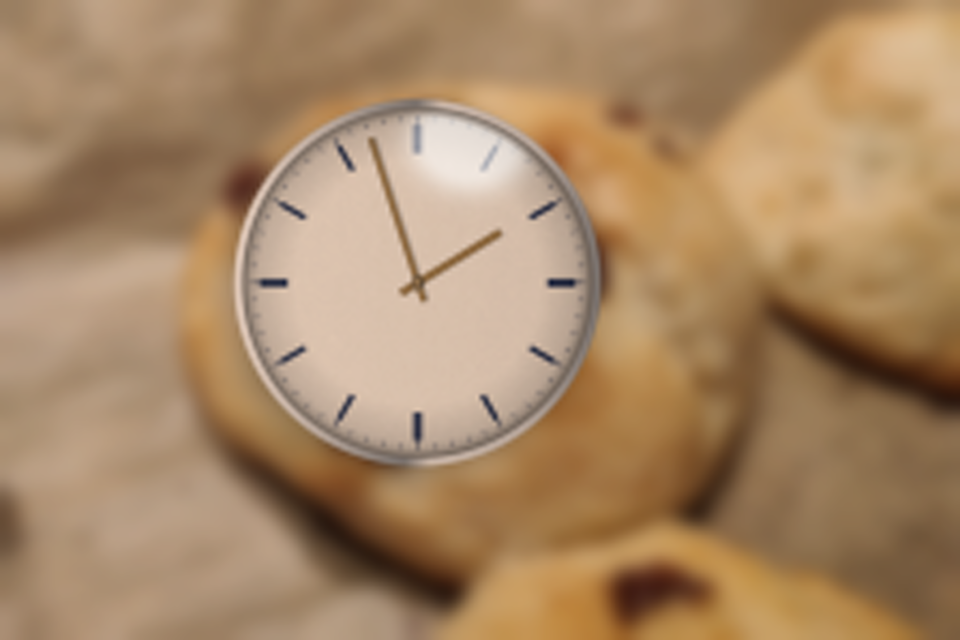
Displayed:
1,57
